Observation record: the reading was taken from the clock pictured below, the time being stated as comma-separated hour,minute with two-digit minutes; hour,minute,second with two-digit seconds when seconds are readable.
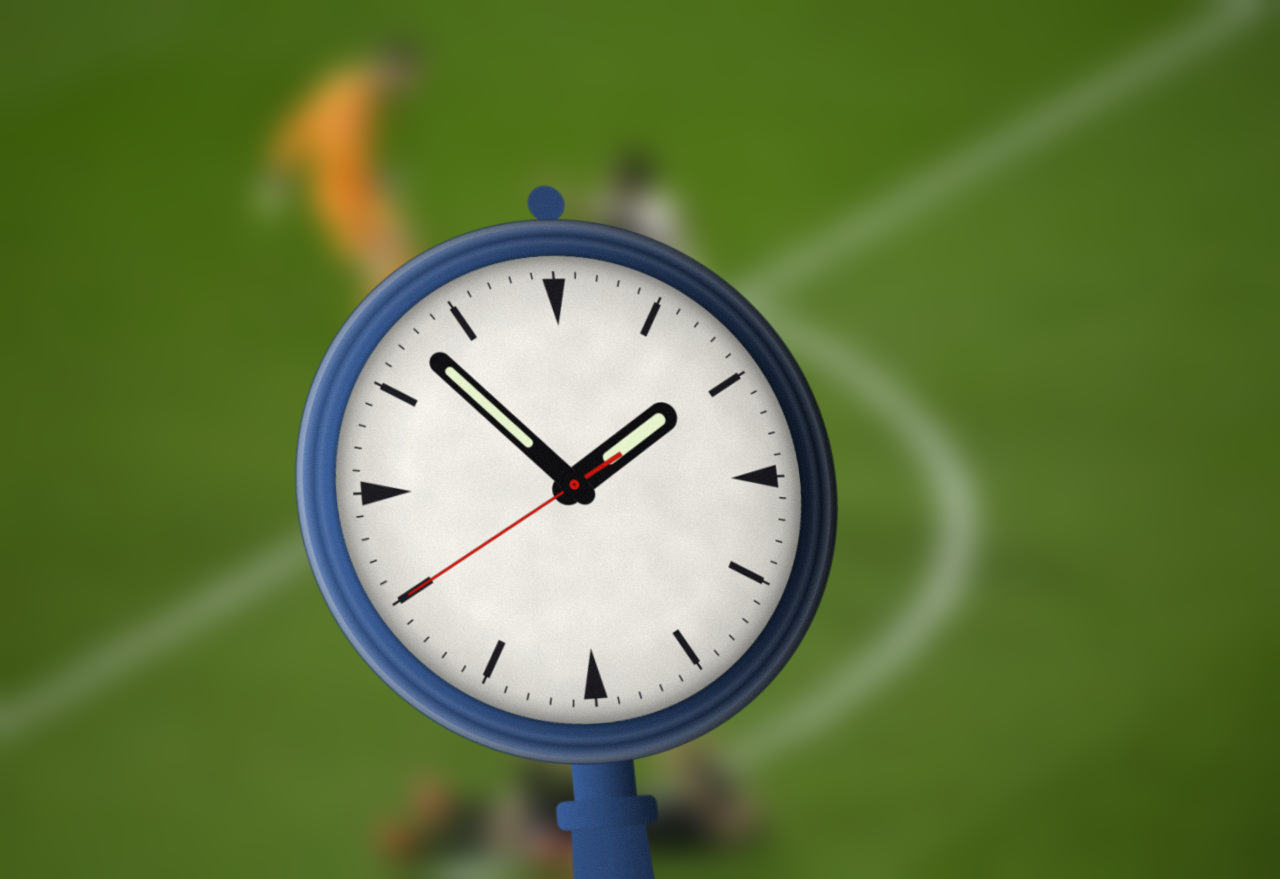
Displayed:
1,52,40
